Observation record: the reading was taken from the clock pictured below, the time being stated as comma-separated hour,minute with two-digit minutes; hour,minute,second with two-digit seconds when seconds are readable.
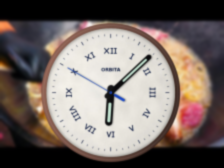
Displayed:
6,07,50
